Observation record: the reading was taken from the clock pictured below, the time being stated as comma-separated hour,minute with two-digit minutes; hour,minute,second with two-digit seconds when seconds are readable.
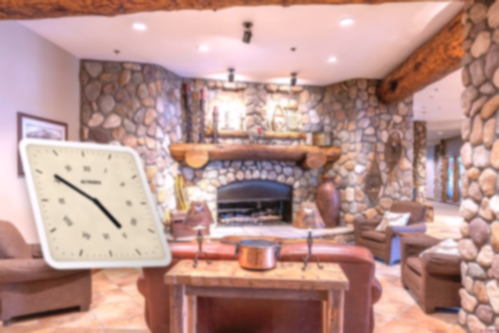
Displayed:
4,51
